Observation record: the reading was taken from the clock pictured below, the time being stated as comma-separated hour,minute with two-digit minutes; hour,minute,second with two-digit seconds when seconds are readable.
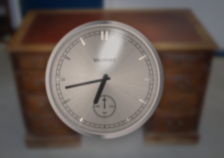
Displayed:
6,43
